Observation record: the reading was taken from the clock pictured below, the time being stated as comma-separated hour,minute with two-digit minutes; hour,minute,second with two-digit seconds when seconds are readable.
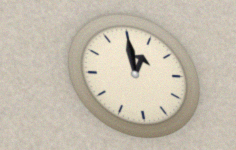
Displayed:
1,00
